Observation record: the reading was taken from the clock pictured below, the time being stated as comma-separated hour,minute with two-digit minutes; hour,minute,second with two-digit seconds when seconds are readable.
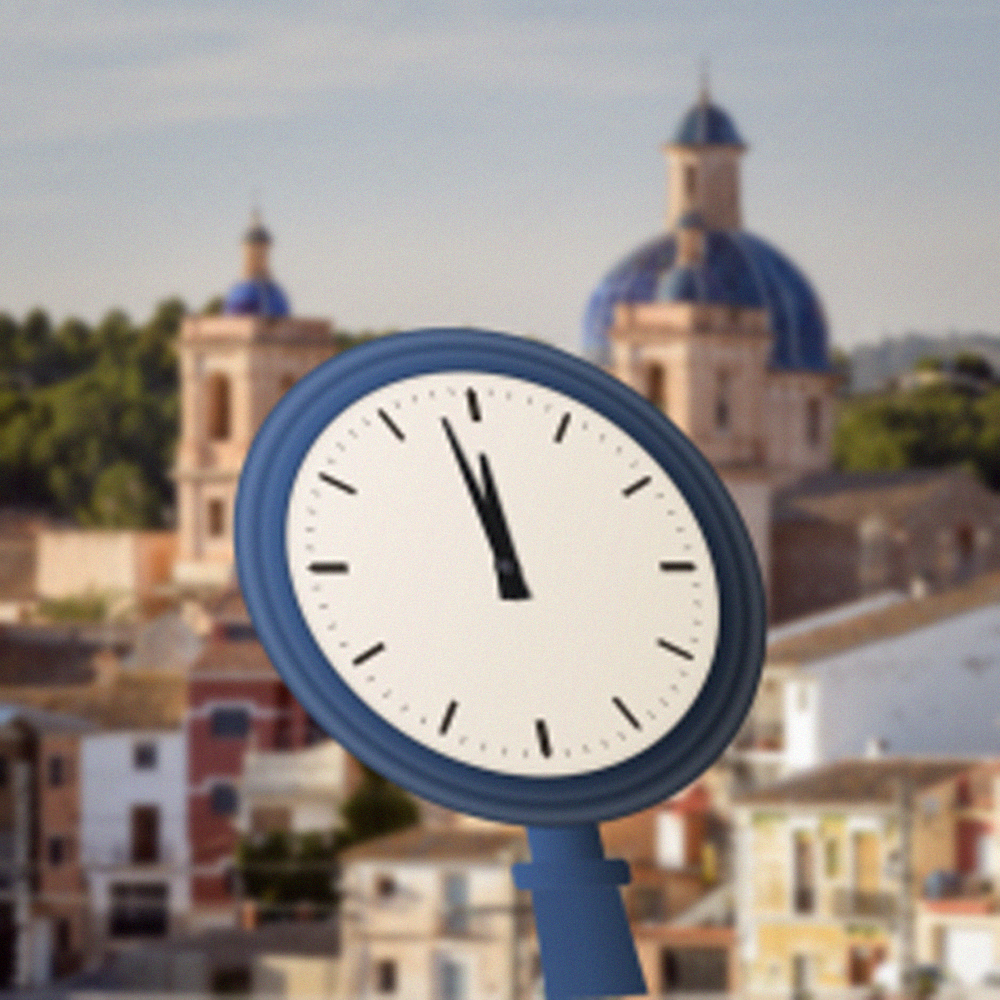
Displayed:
11,58
